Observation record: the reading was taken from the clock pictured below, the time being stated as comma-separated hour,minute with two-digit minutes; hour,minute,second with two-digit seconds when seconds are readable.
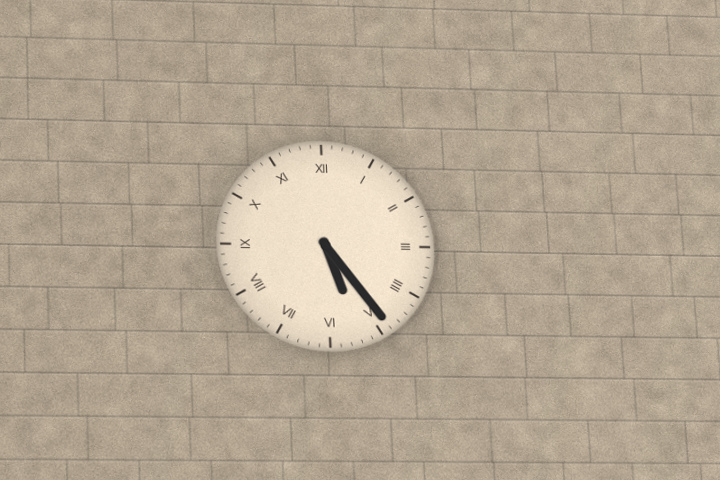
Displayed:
5,24
